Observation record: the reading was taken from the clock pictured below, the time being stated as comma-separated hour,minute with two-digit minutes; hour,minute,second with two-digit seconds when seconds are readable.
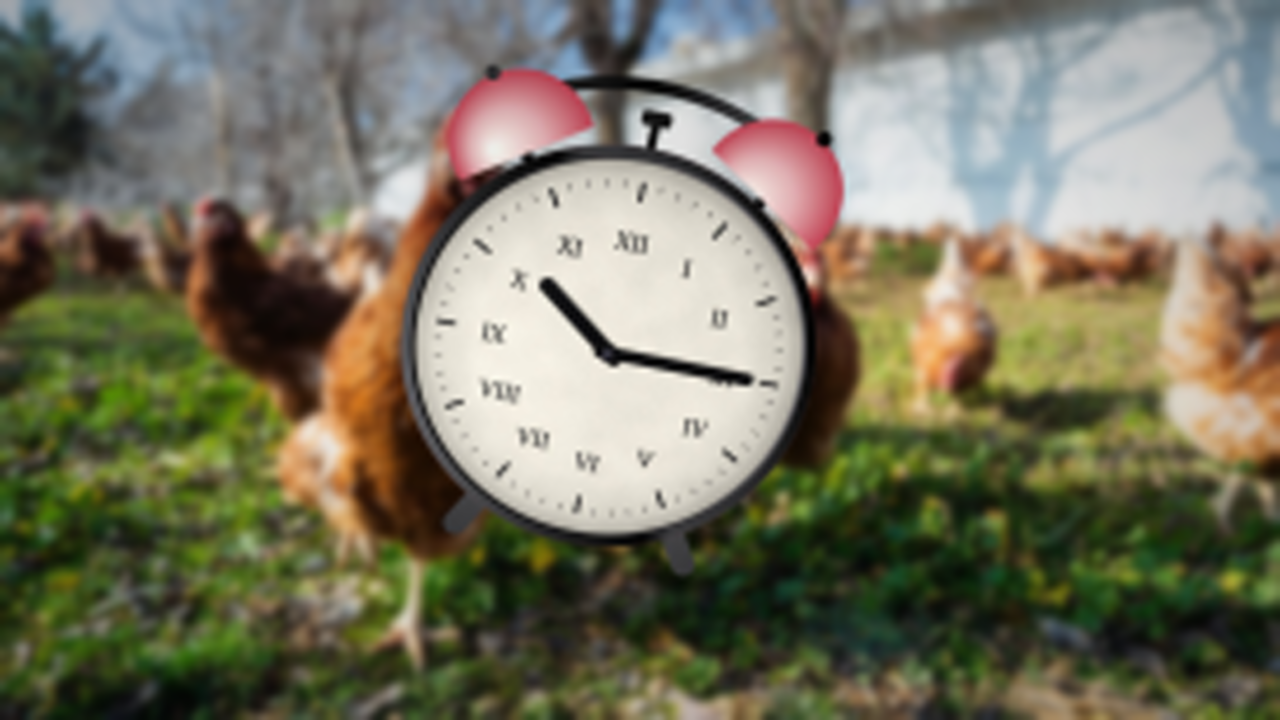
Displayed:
10,15
